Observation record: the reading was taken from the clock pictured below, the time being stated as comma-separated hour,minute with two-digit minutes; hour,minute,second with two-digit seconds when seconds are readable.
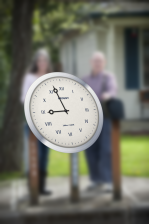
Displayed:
8,57
